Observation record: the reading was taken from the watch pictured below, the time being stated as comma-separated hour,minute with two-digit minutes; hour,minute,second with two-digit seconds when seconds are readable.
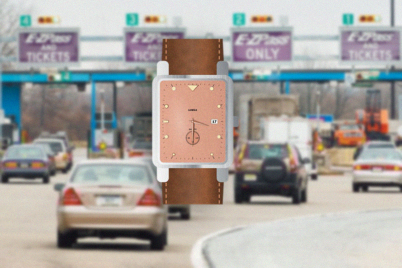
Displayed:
3,30
